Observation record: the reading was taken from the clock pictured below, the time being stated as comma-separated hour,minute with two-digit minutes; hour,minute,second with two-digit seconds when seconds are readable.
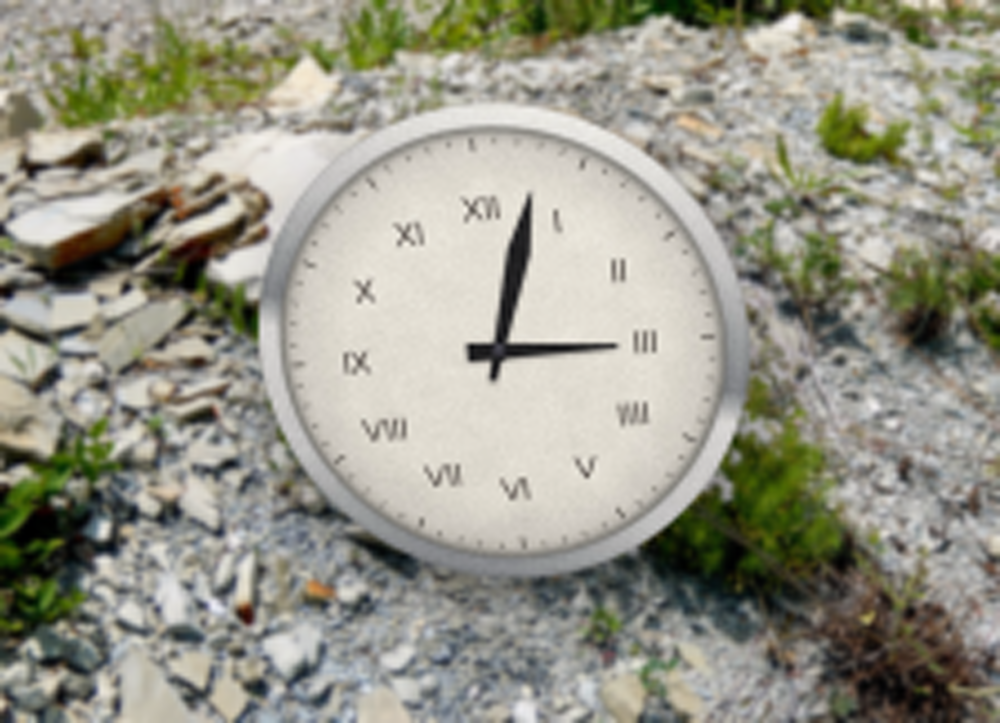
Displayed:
3,03
